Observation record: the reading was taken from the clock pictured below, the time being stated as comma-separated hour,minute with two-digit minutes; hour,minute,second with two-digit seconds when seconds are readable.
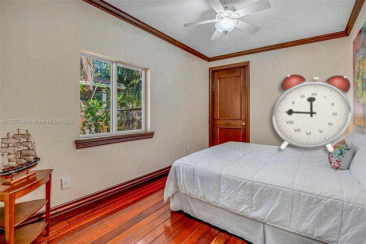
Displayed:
11,45
